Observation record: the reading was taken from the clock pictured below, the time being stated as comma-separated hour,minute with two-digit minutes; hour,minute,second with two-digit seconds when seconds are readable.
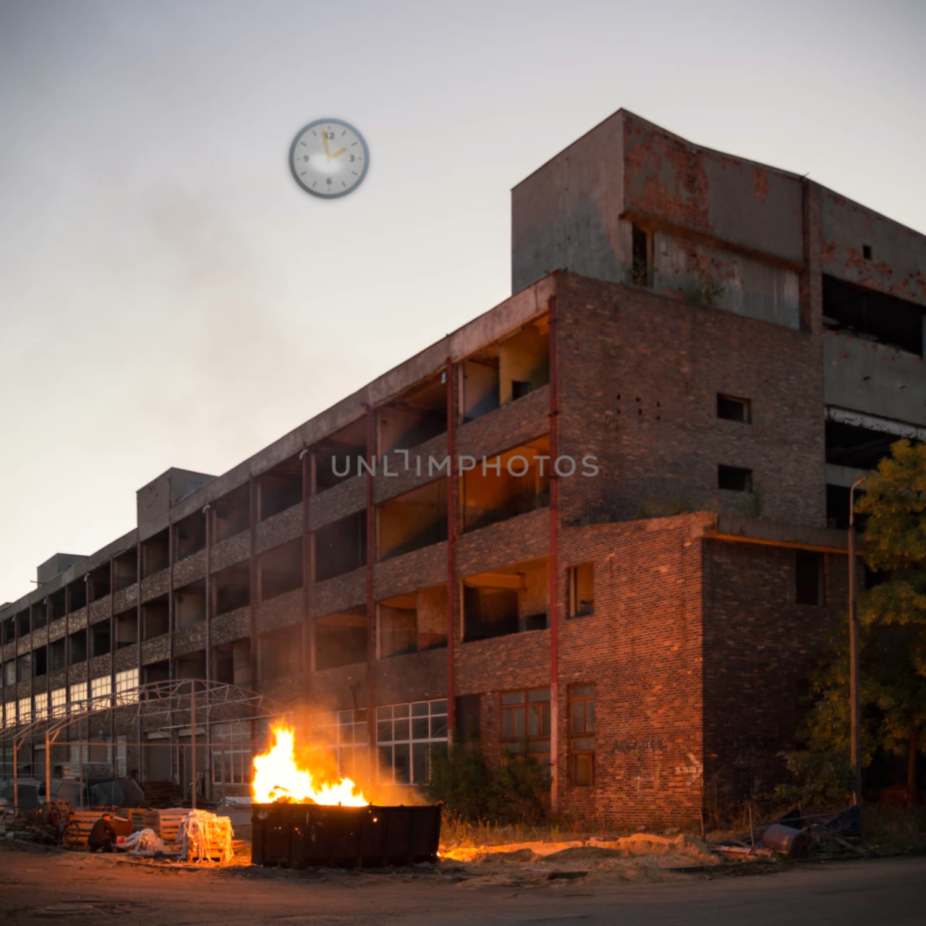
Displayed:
1,58
